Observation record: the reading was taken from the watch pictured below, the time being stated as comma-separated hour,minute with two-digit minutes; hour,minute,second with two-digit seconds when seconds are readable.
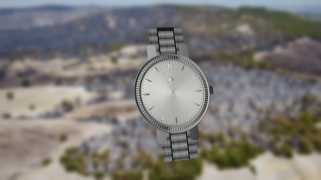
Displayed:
11,56
